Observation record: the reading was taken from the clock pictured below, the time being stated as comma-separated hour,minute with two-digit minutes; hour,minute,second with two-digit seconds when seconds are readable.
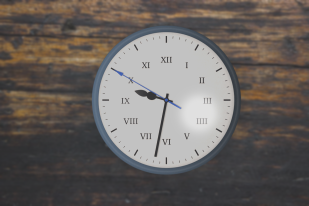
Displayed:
9,31,50
